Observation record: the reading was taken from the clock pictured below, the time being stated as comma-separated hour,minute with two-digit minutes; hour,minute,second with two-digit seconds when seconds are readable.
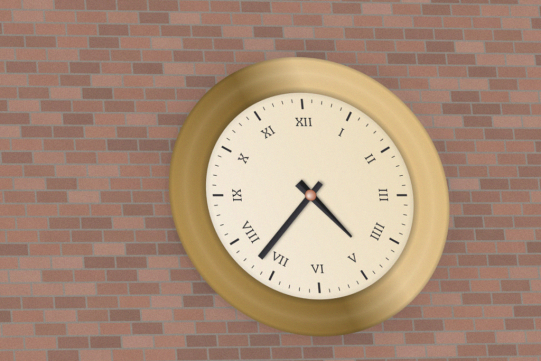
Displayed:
4,37
